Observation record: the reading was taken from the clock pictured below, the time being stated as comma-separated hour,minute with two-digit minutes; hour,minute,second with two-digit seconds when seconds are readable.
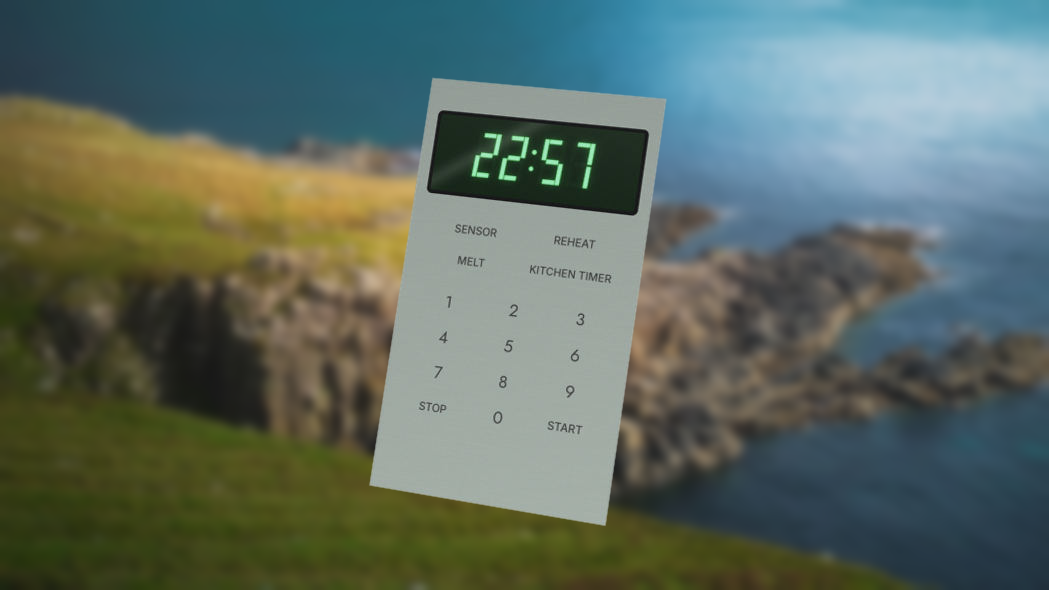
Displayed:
22,57
